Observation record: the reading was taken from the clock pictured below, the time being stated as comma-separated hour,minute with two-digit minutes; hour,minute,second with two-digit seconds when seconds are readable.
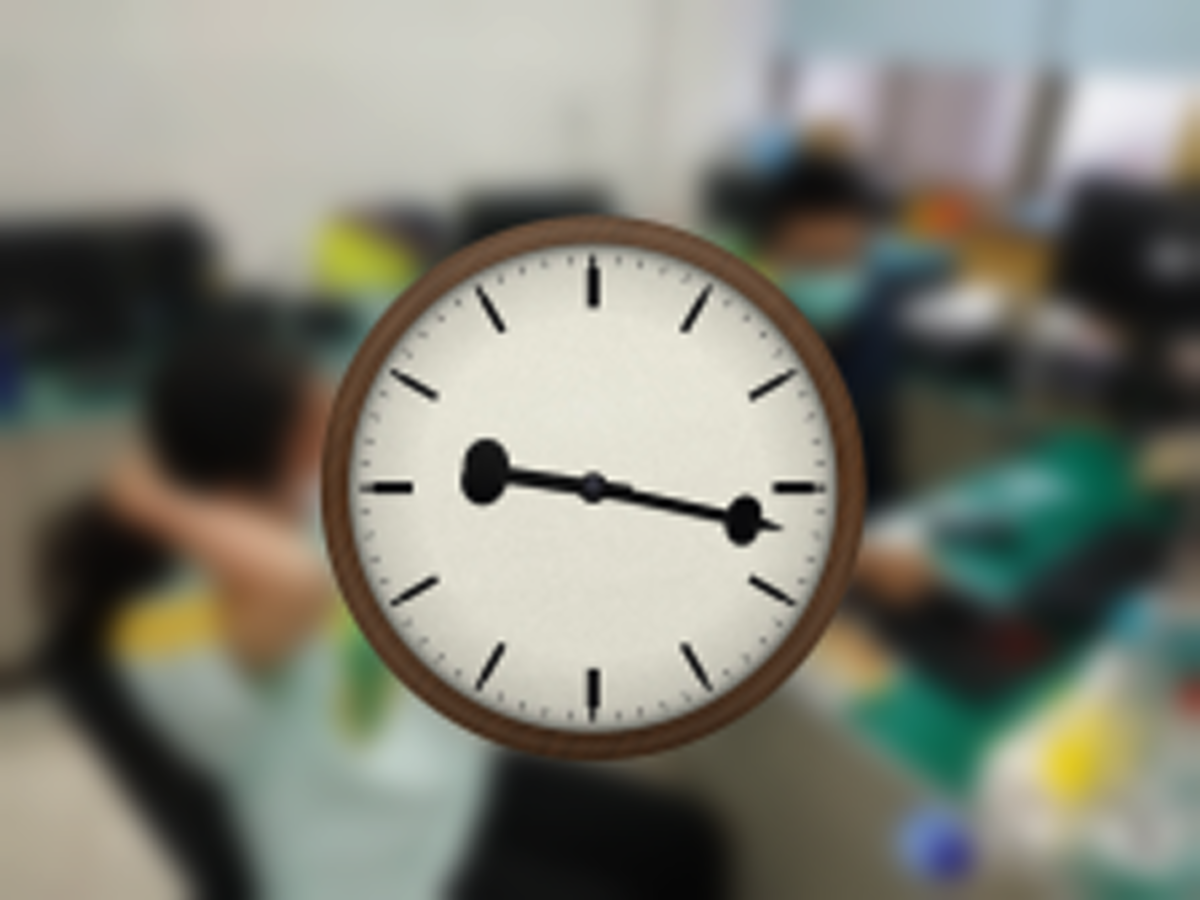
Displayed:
9,17
